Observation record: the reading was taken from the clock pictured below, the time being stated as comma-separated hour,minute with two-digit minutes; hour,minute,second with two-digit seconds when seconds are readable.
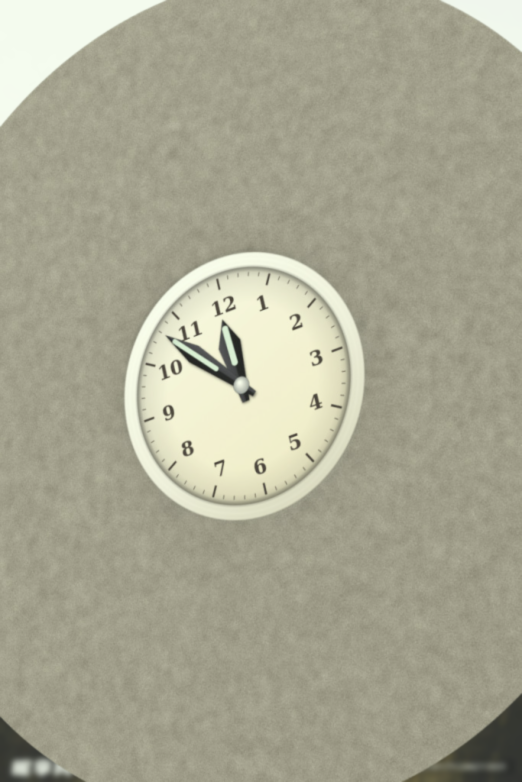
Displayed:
11,53
